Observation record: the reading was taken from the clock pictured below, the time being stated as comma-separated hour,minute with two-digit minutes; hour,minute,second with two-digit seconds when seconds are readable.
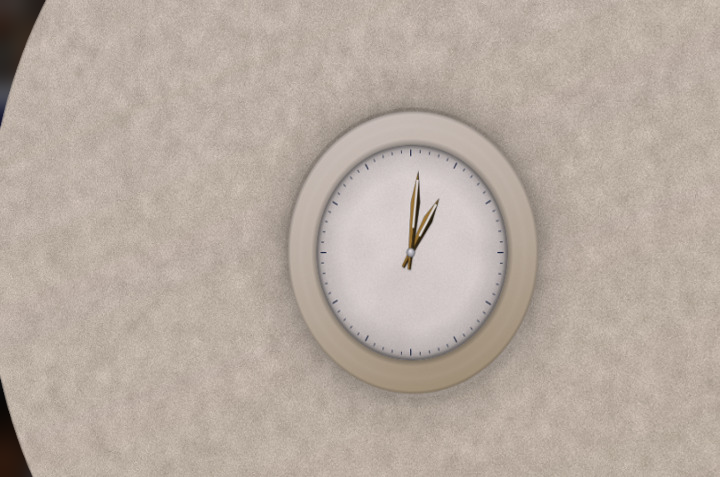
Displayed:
1,01
